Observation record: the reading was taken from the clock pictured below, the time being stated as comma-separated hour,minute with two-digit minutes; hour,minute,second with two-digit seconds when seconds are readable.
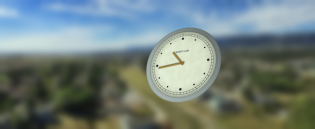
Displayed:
10,44
